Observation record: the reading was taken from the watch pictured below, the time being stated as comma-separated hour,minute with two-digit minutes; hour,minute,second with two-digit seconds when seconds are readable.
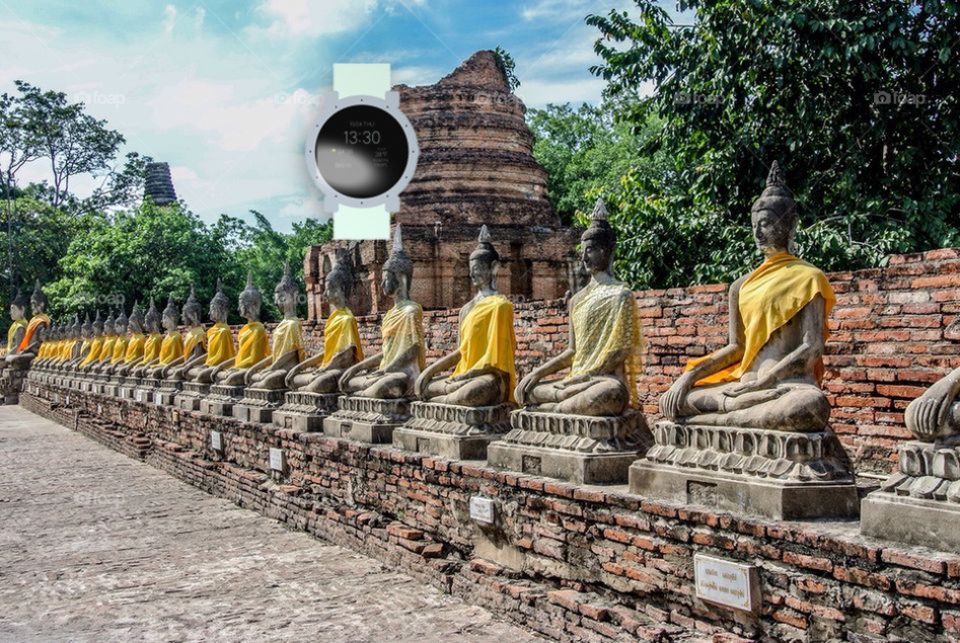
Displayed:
13,30
